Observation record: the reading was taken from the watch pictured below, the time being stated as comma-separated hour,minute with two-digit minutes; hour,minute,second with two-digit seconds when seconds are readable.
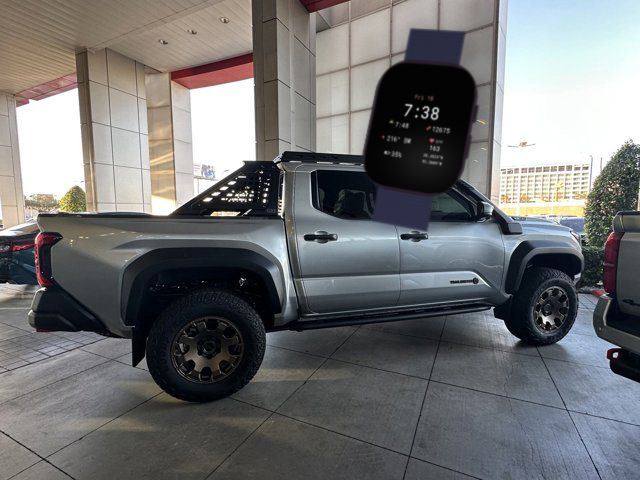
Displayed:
7,38
